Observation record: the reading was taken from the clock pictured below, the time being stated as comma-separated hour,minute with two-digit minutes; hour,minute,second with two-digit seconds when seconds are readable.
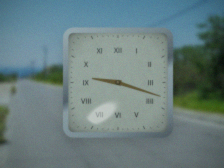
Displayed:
9,18
